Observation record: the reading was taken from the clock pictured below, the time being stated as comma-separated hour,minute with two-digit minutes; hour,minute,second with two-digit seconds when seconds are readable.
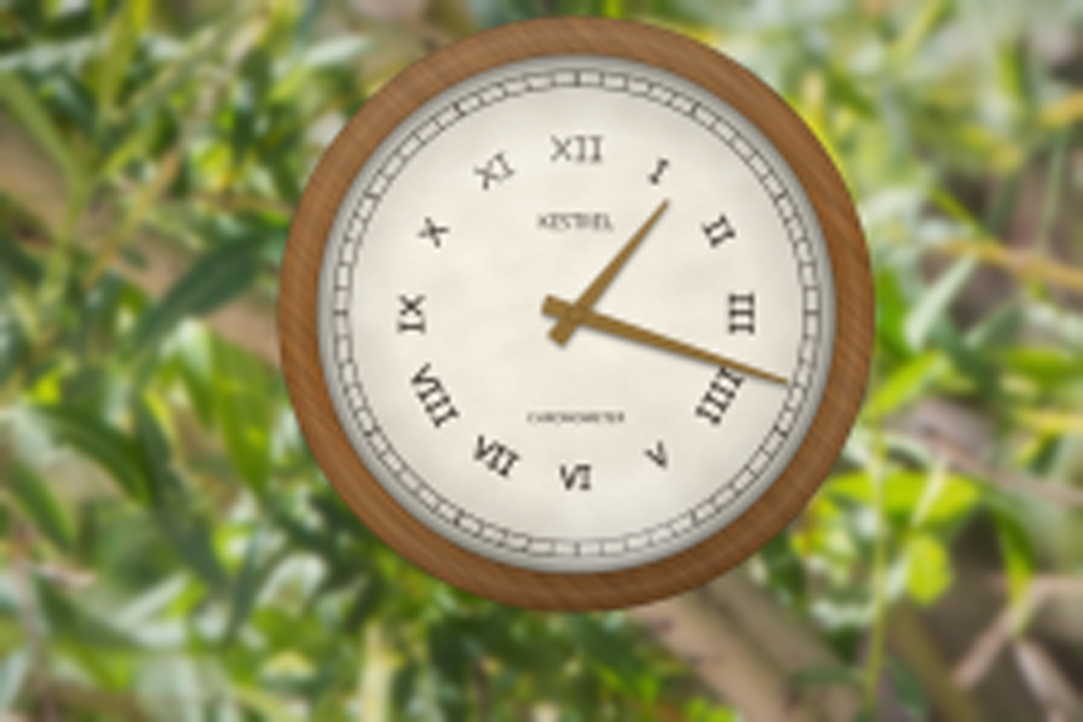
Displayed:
1,18
